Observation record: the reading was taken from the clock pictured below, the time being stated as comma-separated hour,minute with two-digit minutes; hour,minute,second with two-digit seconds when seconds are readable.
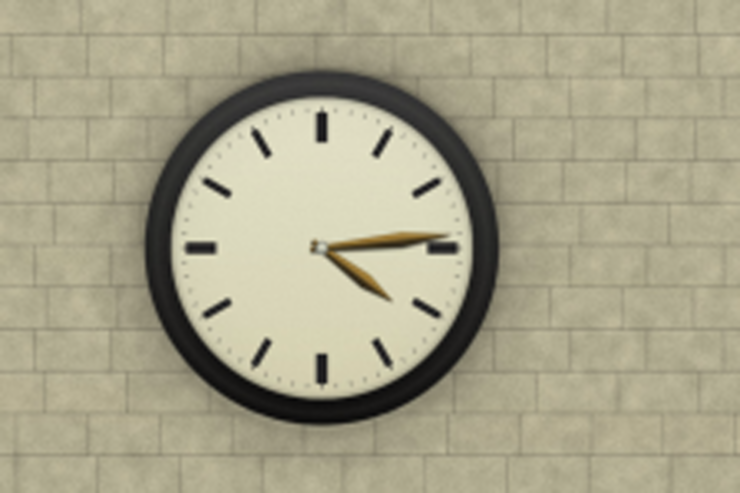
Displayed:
4,14
